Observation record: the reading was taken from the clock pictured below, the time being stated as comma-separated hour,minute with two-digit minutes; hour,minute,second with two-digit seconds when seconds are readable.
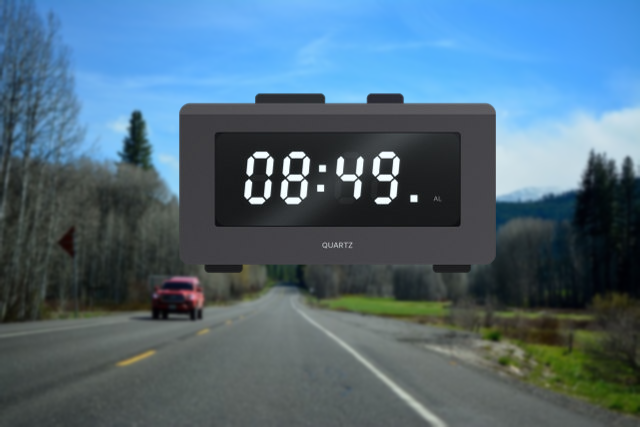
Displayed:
8,49
